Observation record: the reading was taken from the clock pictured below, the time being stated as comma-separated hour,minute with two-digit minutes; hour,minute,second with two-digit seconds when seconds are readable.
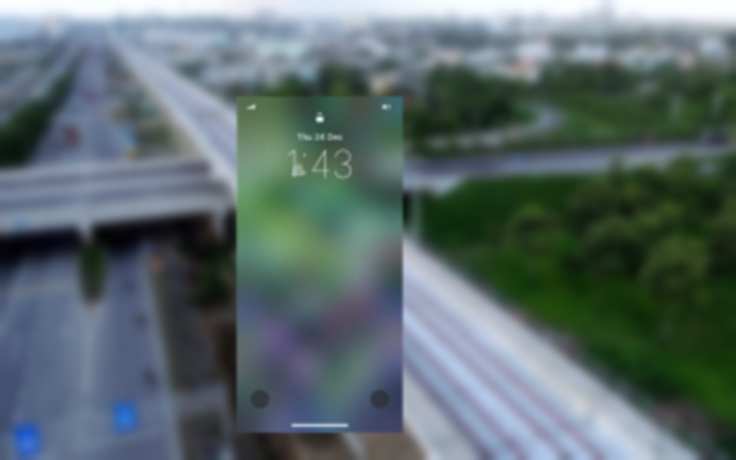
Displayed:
1,43
